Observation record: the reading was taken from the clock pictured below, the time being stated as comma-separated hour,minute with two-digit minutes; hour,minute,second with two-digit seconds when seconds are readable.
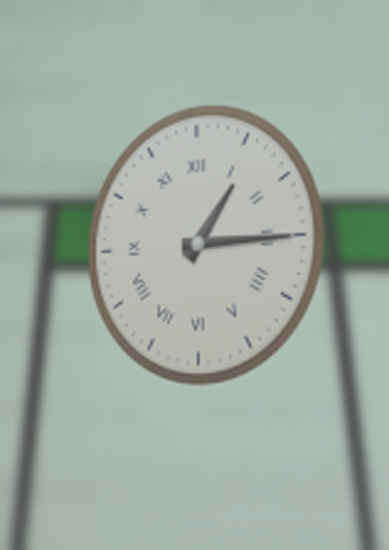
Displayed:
1,15
